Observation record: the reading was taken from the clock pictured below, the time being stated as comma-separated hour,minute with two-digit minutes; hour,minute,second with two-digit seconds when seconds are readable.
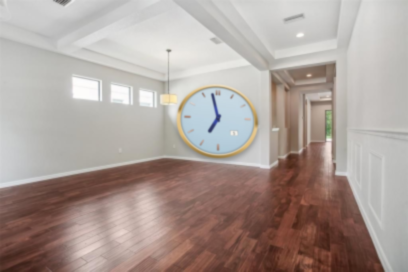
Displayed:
6,58
